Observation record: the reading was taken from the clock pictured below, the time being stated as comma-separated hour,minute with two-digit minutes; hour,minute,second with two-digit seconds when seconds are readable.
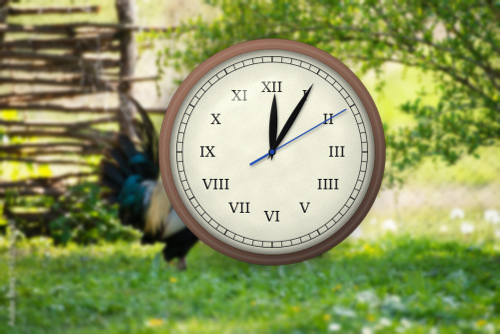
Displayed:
12,05,10
